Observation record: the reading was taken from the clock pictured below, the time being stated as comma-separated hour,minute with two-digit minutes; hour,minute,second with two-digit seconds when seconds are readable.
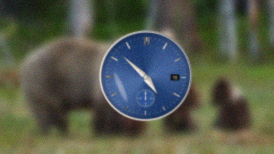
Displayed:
4,52
